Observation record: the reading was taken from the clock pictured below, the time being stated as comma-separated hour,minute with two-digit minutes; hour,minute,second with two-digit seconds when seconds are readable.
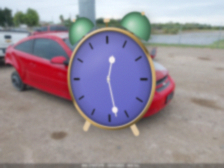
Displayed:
12,28
